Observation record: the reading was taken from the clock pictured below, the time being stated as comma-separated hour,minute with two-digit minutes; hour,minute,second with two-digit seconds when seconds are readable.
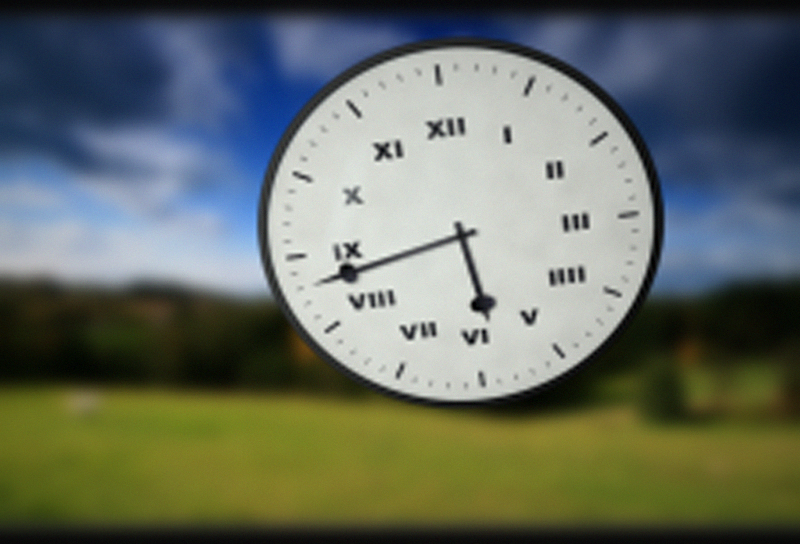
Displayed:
5,43
